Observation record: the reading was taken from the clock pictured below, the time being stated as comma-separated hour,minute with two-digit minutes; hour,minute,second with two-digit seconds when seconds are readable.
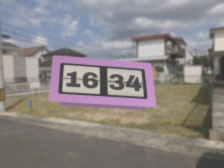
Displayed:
16,34
